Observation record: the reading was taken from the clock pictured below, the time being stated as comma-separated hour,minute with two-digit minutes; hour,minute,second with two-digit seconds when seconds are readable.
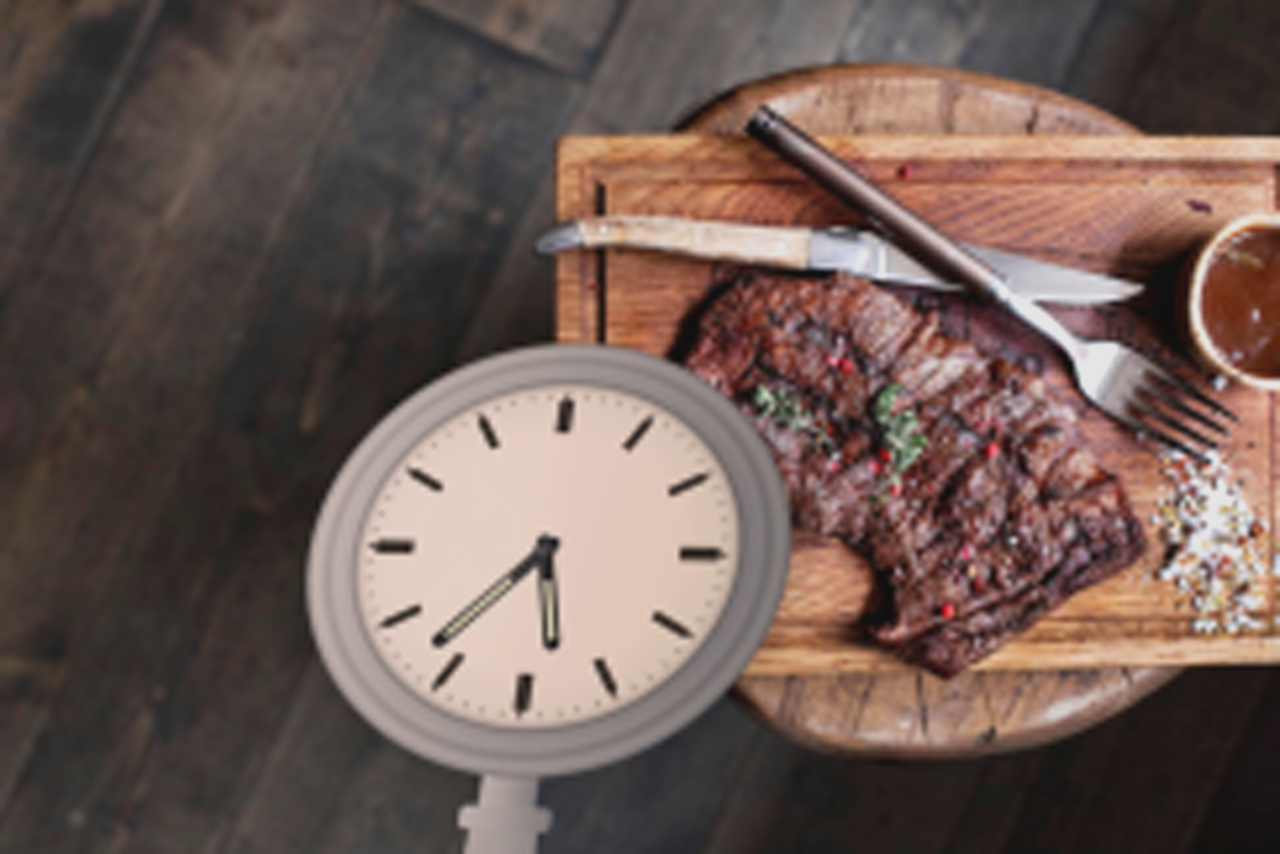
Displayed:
5,37
